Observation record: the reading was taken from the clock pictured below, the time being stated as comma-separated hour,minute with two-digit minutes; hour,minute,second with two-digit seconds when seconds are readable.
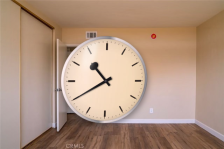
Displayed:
10,40
